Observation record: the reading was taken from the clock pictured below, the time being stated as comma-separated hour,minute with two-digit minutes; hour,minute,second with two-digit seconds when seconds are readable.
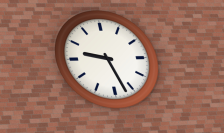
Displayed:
9,27
